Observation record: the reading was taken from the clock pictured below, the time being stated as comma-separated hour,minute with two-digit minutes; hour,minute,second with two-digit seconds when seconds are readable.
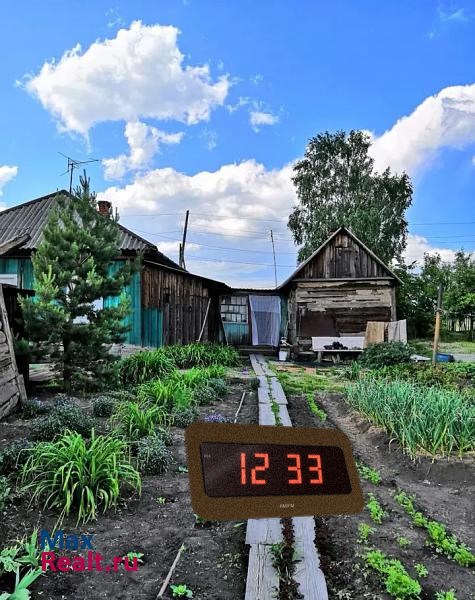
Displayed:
12,33
